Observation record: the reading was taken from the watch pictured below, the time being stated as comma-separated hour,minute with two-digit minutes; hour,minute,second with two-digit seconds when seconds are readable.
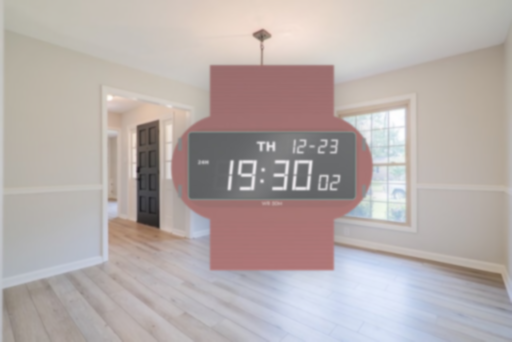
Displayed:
19,30,02
